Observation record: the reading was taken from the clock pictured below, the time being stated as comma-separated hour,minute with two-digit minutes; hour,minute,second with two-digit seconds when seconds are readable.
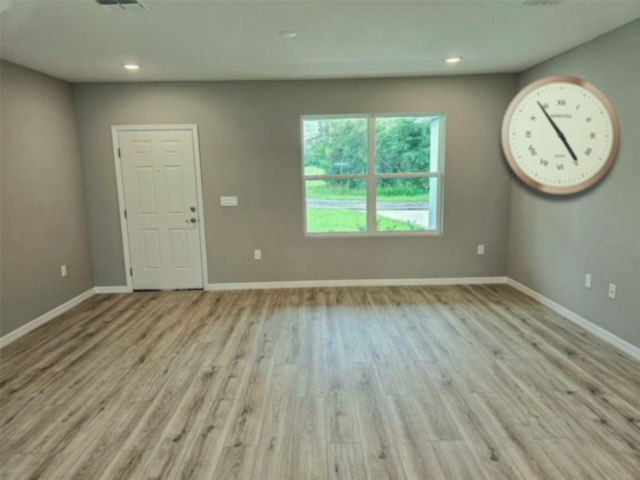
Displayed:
4,54
